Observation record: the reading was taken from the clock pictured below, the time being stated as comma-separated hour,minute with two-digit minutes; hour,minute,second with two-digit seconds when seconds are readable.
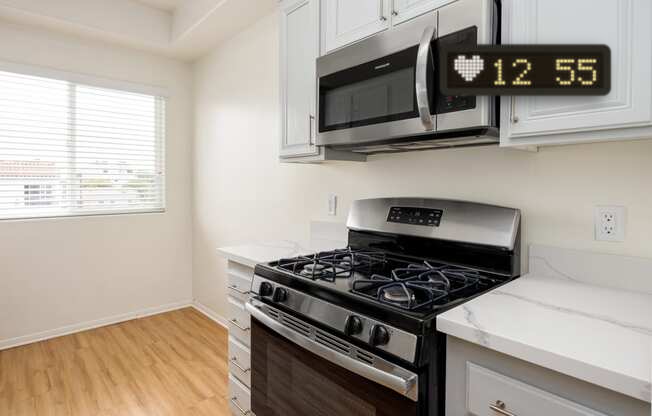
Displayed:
12,55
